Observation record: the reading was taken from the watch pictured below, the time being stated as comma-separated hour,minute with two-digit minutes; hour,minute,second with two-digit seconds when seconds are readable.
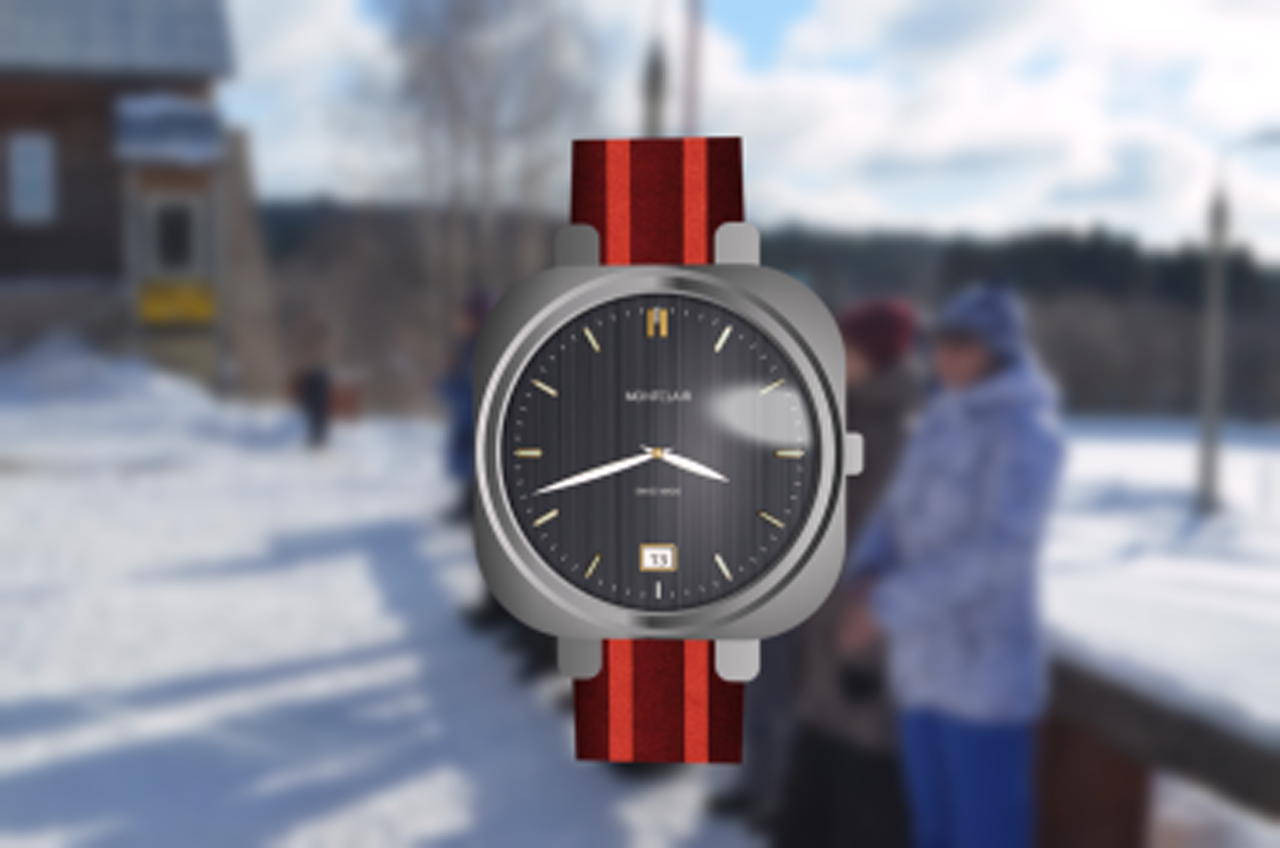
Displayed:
3,42
